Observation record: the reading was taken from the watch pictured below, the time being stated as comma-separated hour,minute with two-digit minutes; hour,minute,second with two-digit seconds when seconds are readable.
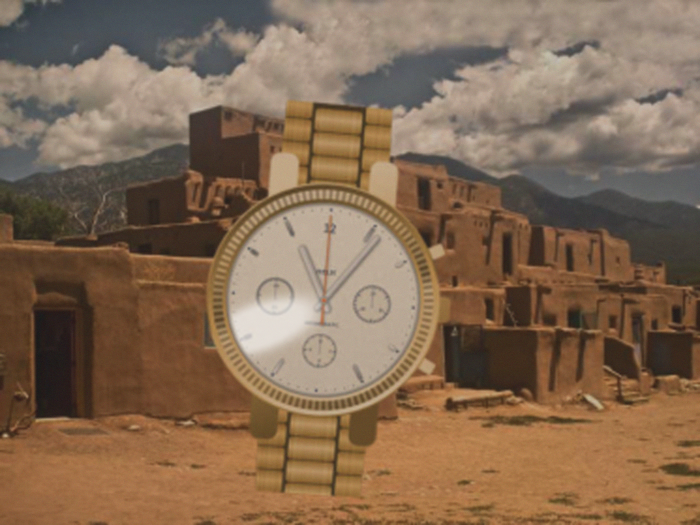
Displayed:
11,06
